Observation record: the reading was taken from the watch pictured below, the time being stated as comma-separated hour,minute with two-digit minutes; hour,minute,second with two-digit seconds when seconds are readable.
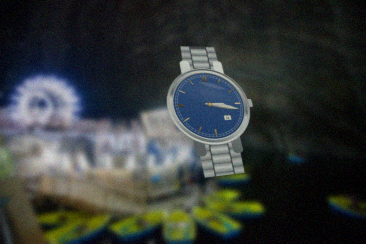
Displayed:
3,17
